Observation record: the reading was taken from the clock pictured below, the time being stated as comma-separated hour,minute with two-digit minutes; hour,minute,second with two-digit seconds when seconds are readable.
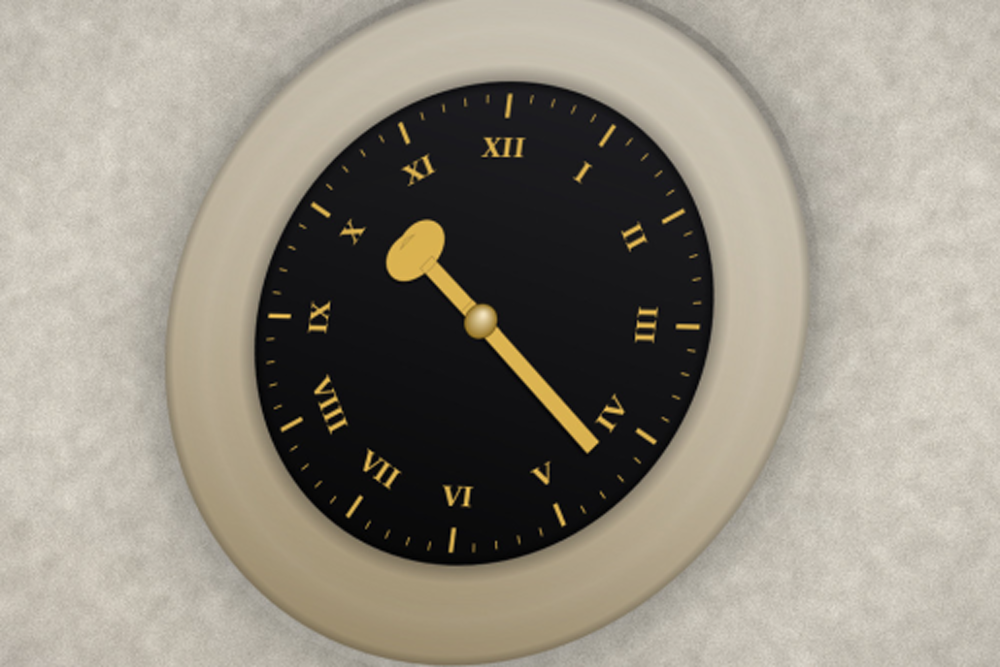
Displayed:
10,22
